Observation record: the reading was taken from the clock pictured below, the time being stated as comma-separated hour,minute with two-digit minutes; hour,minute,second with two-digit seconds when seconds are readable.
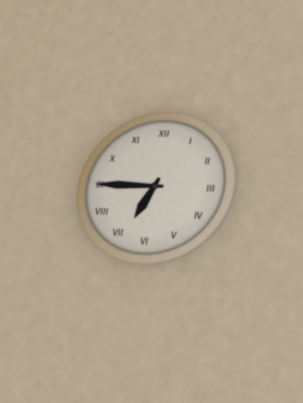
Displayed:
6,45
